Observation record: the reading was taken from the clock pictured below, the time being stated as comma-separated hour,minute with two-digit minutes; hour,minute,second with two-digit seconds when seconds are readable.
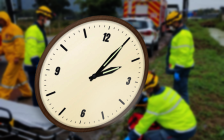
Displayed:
2,05
